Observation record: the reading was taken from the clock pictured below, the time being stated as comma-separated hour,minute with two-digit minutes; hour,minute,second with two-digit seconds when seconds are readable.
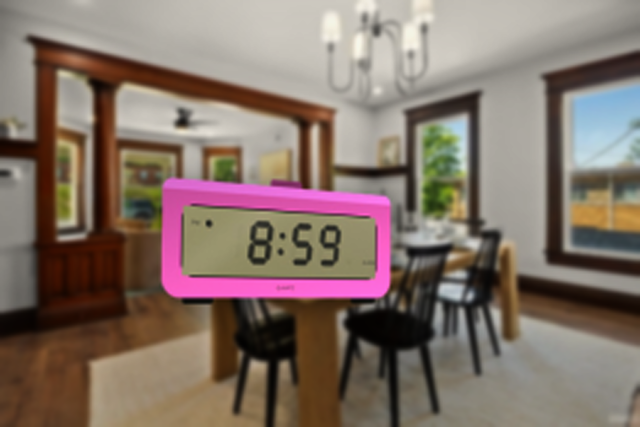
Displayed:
8,59
